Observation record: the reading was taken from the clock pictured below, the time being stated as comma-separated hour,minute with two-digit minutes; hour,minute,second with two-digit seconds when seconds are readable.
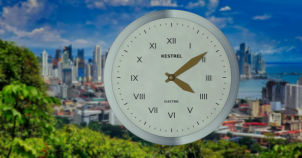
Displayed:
4,09
